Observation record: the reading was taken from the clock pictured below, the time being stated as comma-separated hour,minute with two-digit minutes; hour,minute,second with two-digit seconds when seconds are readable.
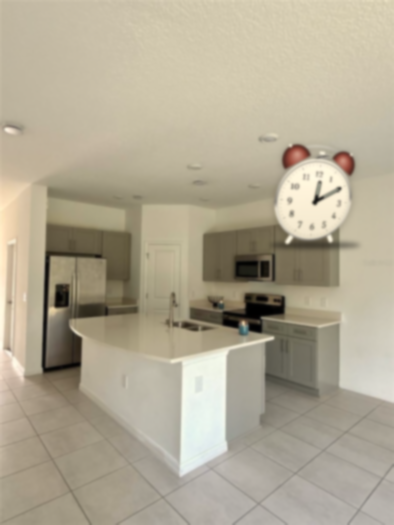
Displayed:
12,10
